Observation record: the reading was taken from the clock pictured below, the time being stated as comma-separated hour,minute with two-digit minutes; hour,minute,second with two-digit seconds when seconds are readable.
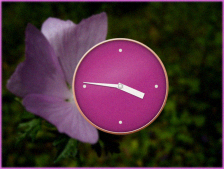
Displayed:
3,46
